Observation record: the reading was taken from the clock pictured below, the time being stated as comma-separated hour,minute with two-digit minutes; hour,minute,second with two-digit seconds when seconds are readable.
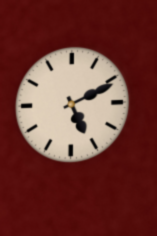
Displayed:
5,11
